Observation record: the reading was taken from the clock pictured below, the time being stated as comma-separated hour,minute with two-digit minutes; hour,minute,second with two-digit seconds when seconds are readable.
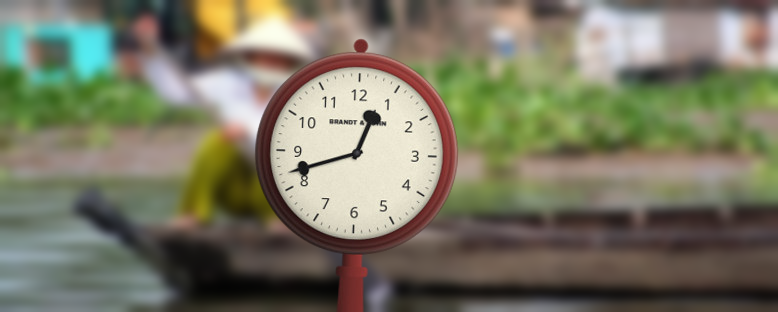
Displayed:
12,42
